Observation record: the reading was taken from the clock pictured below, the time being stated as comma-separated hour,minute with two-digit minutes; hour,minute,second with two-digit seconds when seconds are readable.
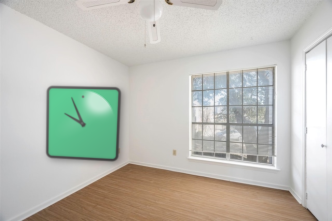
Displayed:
9,56
